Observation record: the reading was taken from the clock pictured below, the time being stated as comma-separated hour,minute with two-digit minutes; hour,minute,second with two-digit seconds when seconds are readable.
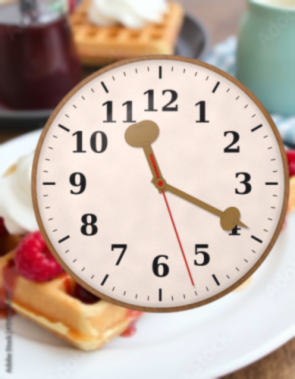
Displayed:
11,19,27
